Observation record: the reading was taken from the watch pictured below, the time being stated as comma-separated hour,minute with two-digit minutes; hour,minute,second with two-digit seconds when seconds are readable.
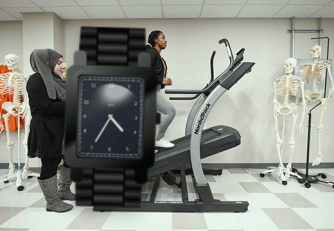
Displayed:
4,35
